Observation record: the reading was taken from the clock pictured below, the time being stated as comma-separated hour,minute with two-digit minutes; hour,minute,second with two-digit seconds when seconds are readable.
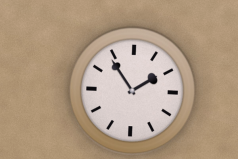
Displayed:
1,54
